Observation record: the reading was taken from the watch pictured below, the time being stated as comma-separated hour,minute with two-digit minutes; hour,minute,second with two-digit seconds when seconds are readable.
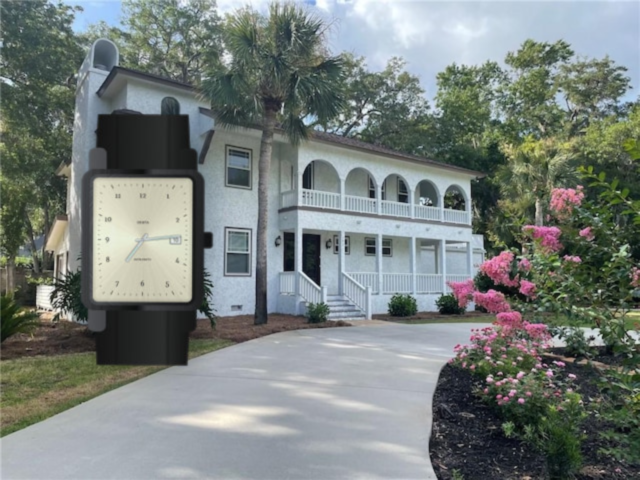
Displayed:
7,14
